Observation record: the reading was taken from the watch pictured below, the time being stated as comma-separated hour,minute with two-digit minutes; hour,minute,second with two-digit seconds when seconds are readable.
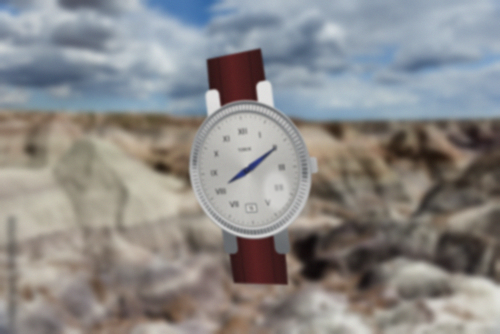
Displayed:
8,10
